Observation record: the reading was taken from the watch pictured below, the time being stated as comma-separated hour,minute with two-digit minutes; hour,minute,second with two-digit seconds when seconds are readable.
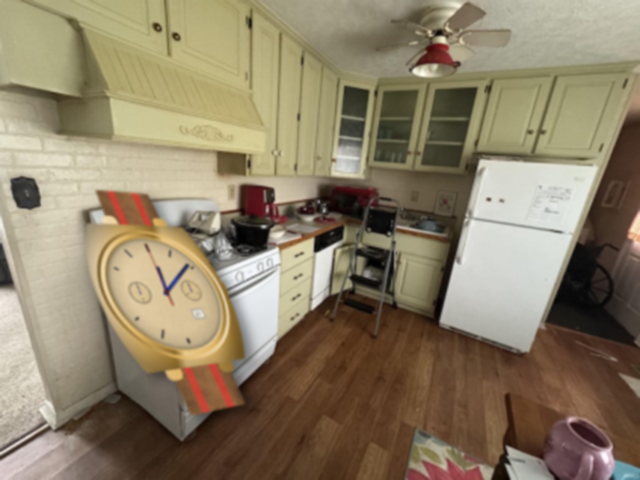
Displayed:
12,09
